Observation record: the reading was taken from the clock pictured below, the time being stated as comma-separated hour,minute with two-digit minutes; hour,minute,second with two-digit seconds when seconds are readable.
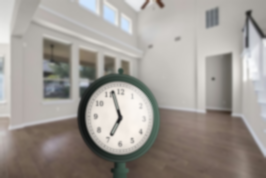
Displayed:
6,57
